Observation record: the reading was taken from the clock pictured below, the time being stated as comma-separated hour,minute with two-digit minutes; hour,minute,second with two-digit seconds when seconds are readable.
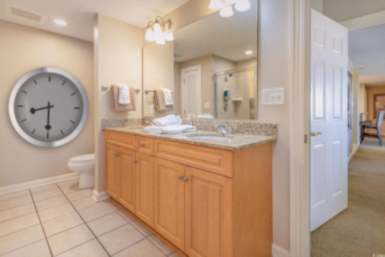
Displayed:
8,30
